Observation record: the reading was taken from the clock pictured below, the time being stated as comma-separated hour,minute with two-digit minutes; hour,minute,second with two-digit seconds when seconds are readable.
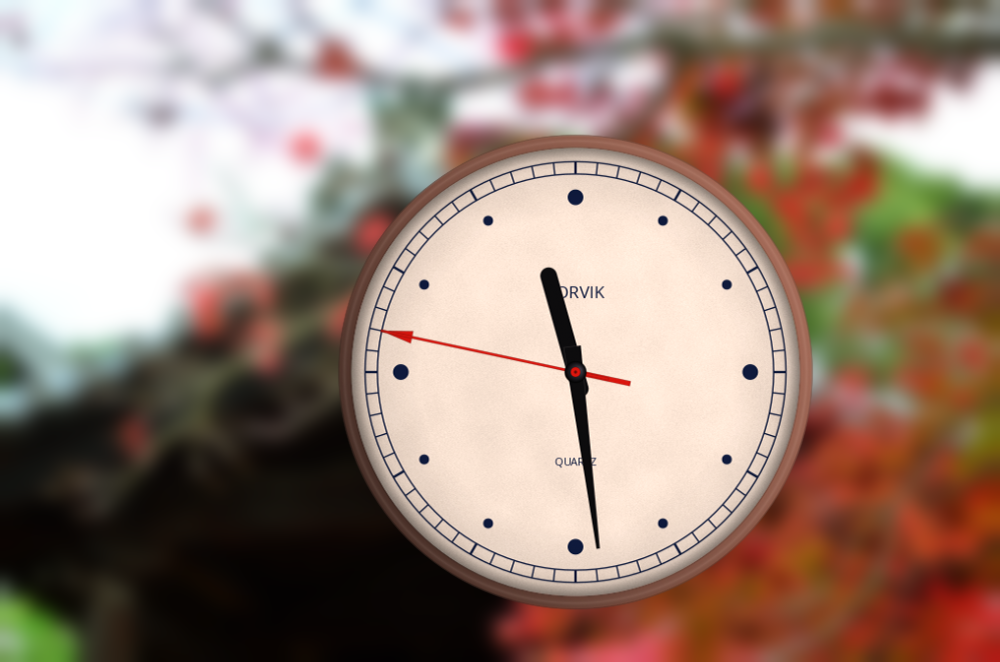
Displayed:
11,28,47
